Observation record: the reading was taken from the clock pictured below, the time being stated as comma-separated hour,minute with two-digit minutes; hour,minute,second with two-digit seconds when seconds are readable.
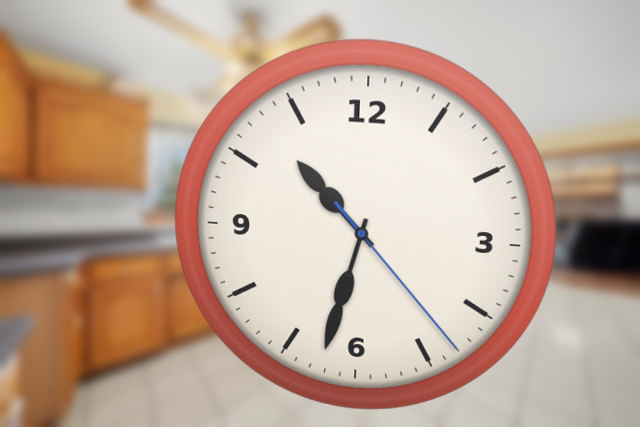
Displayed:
10,32,23
